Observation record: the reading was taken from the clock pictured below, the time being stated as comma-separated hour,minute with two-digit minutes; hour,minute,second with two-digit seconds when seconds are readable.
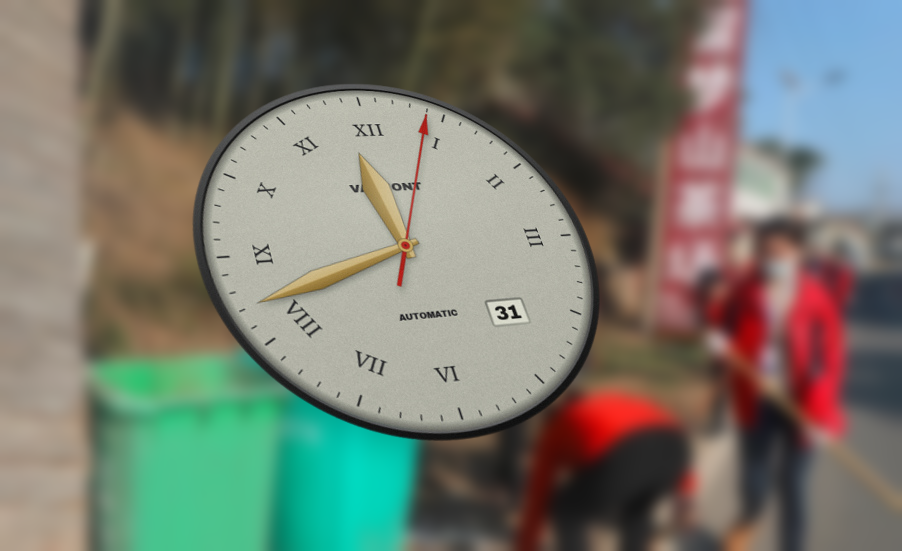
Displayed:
11,42,04
